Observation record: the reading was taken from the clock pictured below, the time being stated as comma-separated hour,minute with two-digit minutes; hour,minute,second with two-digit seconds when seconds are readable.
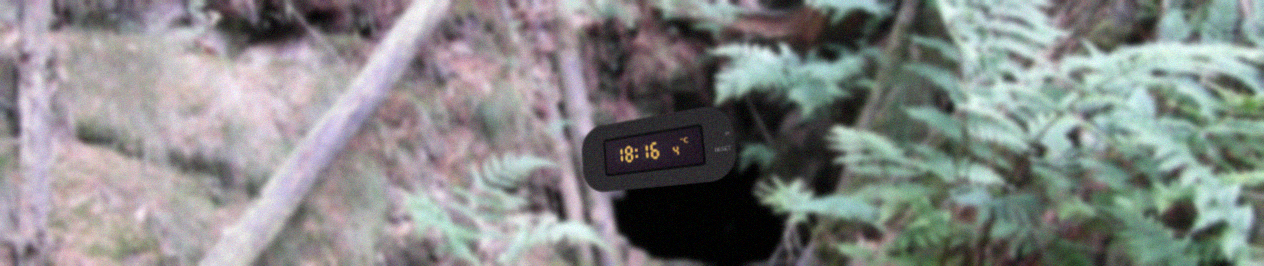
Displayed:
18,16
